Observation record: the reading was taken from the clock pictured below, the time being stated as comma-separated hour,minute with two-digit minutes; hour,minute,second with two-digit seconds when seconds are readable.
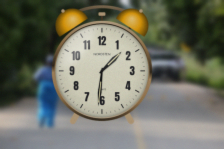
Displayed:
1,31
